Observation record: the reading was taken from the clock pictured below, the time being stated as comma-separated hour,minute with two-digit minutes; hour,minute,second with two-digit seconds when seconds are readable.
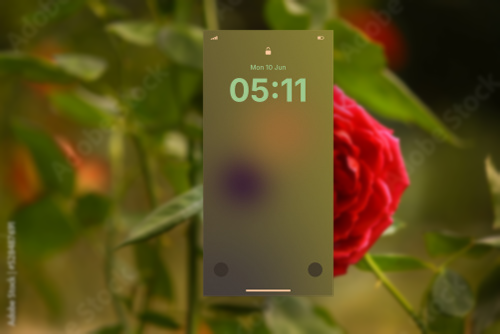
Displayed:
5,11
